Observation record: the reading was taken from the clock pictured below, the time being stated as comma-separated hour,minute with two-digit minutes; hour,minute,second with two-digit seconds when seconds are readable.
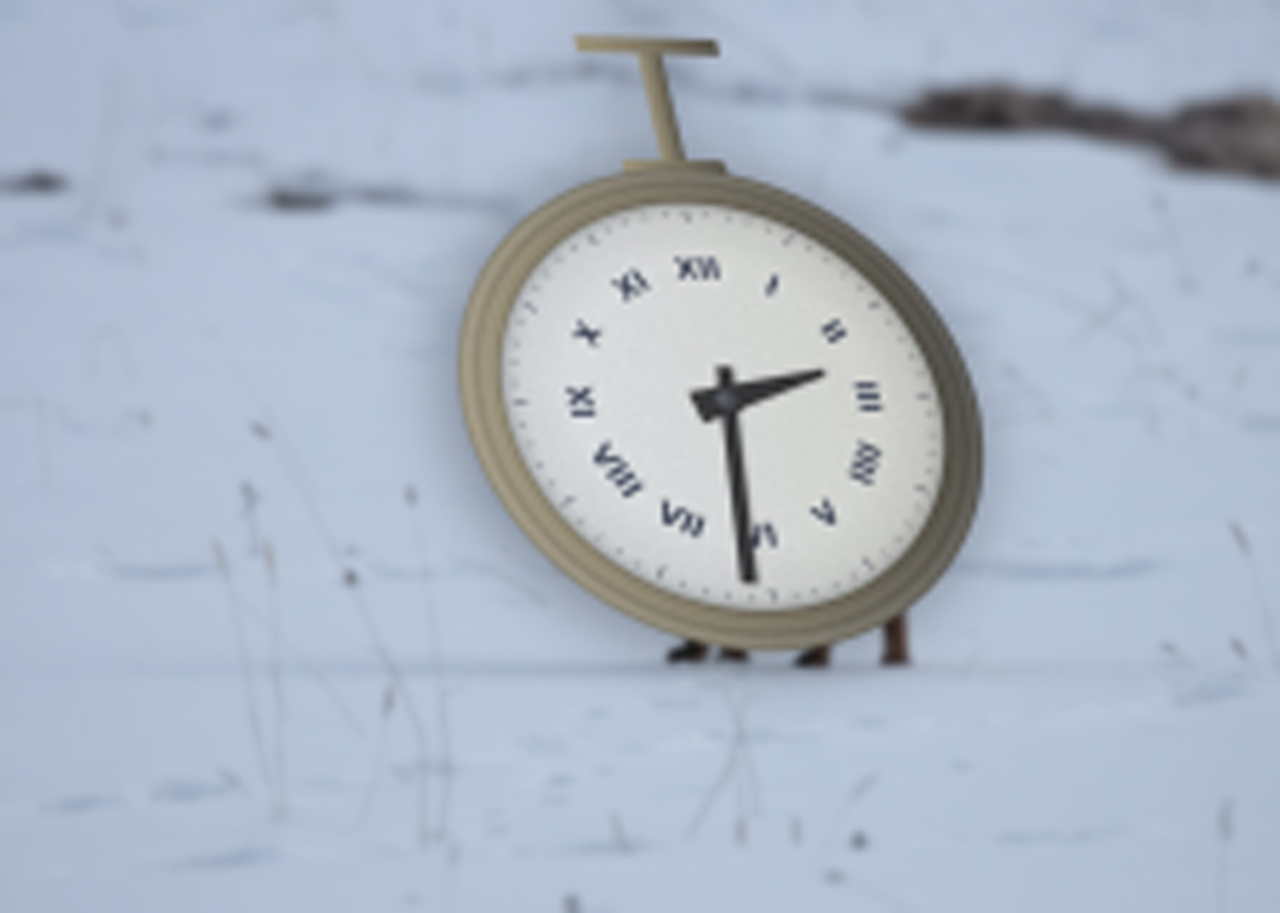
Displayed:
2,31
